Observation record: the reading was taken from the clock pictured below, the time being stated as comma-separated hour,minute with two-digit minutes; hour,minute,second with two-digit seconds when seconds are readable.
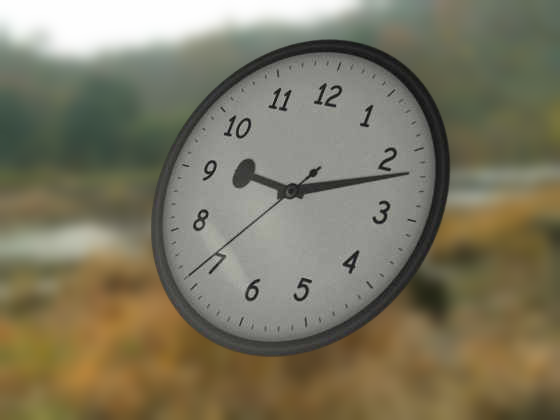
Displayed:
9,11,36
